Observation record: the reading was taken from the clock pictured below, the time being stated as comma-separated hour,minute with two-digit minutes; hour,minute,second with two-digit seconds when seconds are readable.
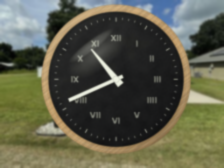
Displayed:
10,41
